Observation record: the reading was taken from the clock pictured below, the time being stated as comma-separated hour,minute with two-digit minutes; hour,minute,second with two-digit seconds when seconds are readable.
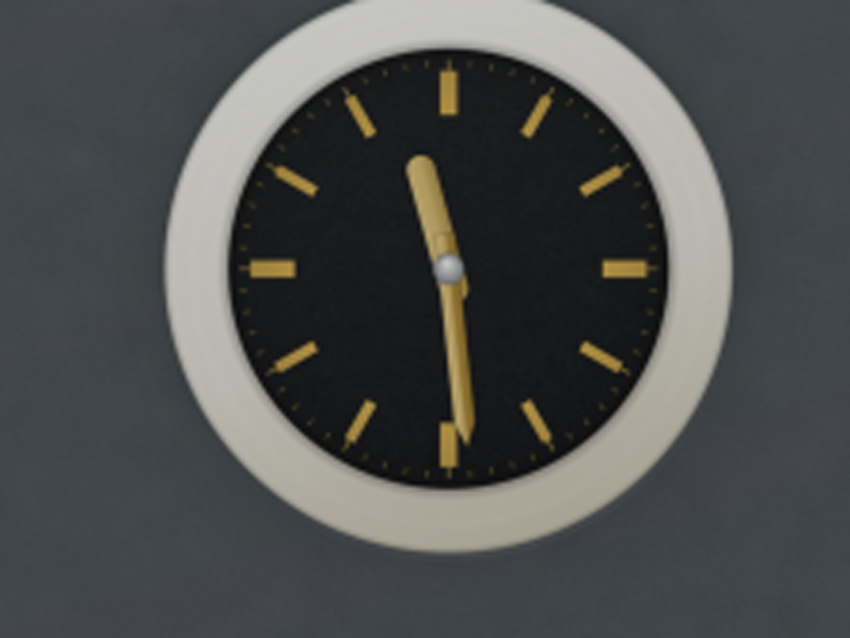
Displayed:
11,29
